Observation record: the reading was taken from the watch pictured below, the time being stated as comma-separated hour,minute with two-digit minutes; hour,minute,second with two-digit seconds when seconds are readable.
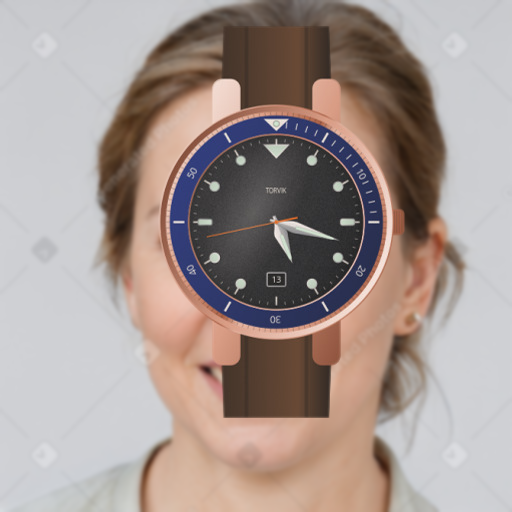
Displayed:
5,17,43
